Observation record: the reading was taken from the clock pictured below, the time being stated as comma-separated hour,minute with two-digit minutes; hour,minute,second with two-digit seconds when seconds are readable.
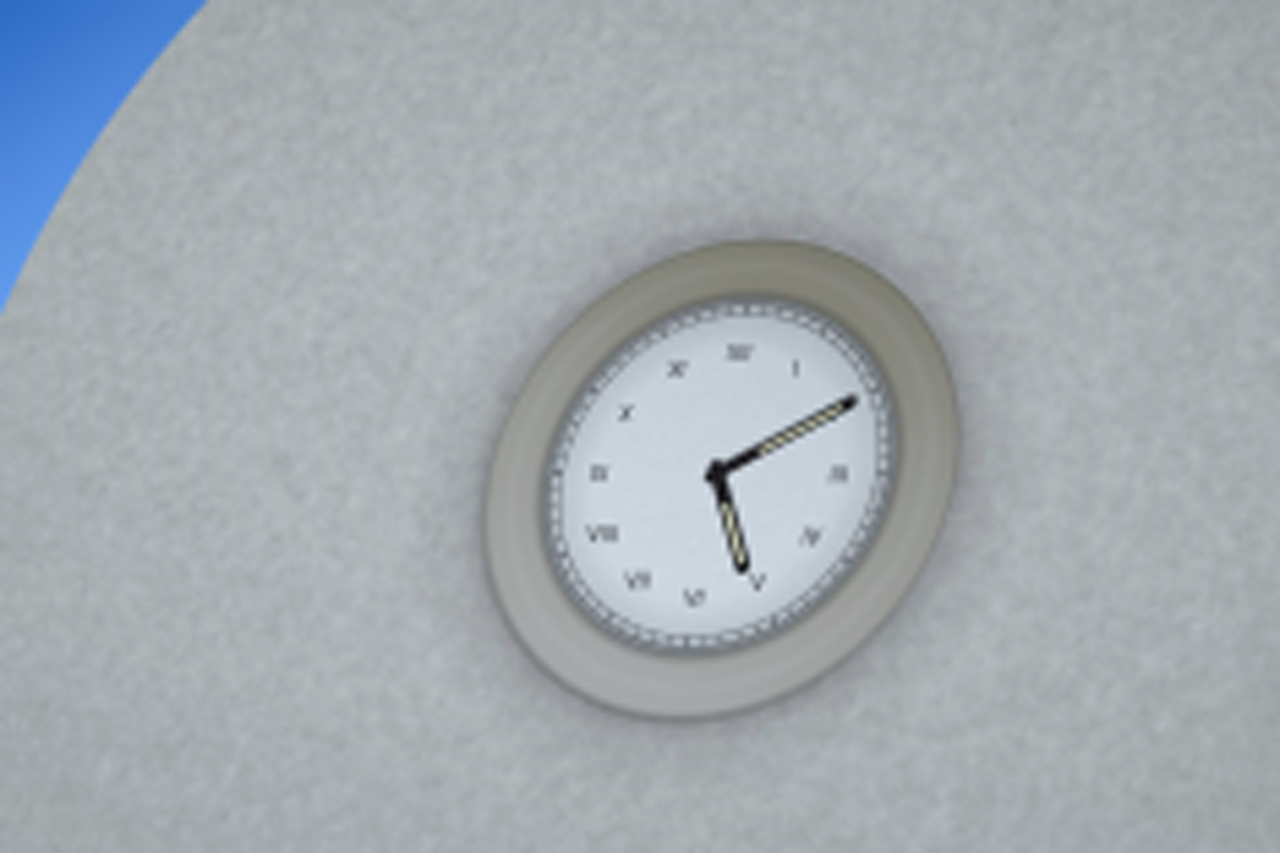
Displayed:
5,10
